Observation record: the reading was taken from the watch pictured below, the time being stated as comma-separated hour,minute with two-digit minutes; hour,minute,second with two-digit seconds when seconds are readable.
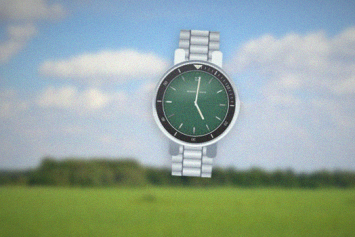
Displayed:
5,01
